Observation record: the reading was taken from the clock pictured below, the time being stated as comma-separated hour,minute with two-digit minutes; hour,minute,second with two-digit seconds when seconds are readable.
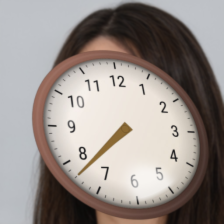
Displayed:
7,38
